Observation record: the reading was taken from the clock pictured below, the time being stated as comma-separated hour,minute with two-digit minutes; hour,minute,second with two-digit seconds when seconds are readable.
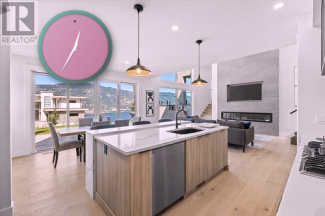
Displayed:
12,35
